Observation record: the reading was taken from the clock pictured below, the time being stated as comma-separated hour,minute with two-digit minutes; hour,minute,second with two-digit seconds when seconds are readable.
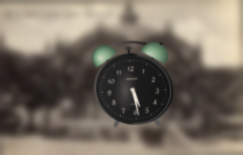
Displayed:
5,29
